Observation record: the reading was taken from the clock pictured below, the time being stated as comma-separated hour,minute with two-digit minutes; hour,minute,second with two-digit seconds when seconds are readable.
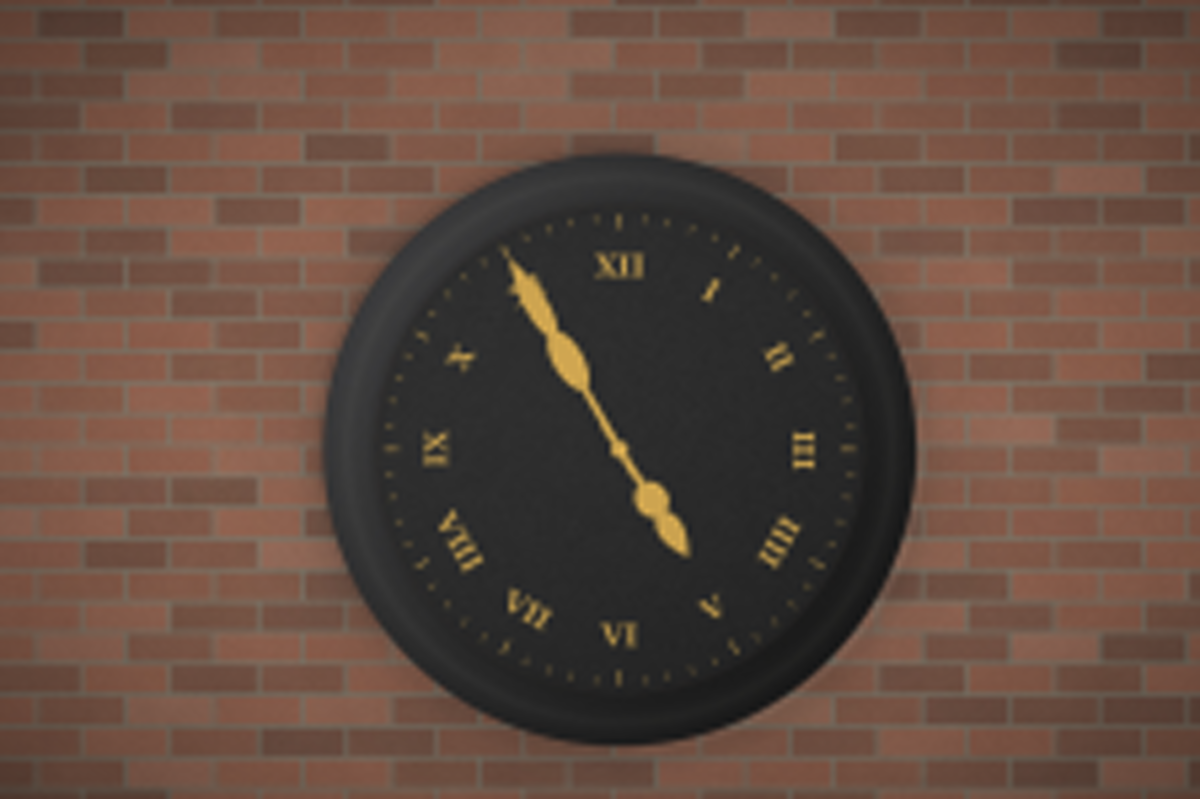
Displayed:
4,55
